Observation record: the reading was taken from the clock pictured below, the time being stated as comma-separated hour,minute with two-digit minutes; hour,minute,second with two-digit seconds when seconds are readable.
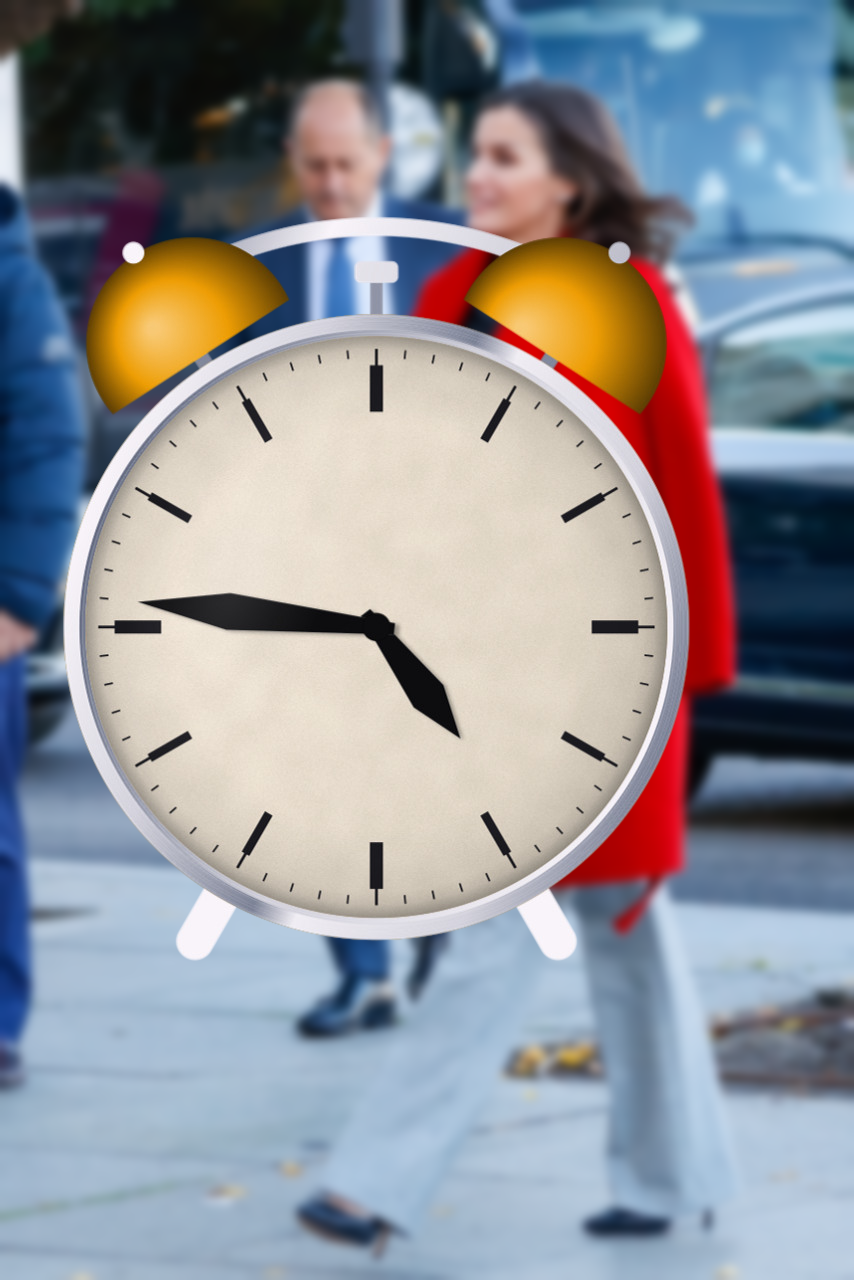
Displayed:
4,46
